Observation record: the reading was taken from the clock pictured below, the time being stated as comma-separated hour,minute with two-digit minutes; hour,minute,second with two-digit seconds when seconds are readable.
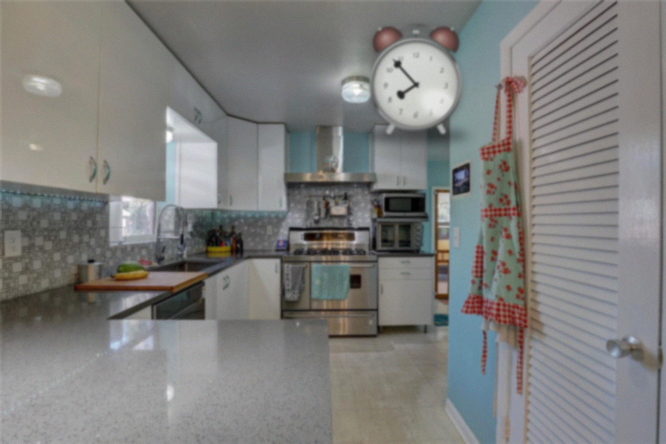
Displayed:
7,53
